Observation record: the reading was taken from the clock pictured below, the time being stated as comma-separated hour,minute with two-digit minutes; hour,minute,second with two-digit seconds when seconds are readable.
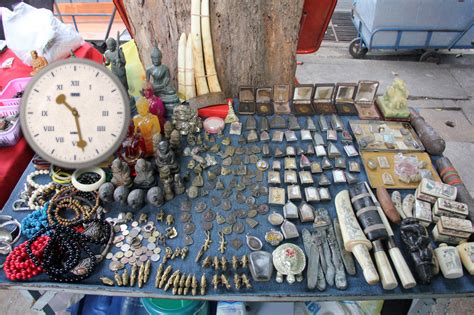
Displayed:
10,28
